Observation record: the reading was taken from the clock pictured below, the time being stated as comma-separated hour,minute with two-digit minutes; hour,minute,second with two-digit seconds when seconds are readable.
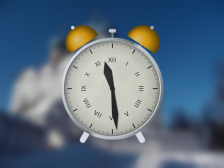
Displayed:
11,29
